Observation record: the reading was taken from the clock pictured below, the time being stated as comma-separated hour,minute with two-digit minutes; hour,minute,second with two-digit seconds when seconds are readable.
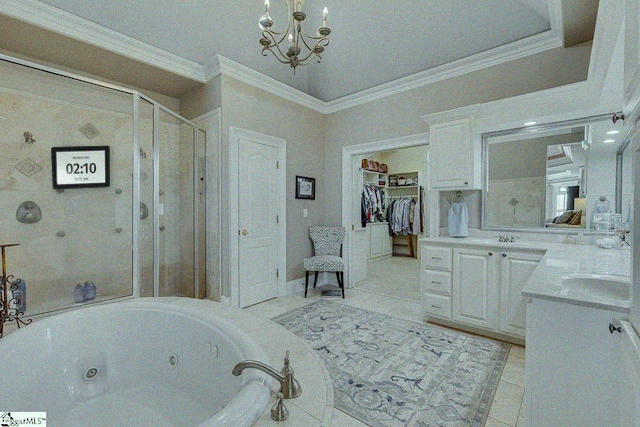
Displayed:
2,10
